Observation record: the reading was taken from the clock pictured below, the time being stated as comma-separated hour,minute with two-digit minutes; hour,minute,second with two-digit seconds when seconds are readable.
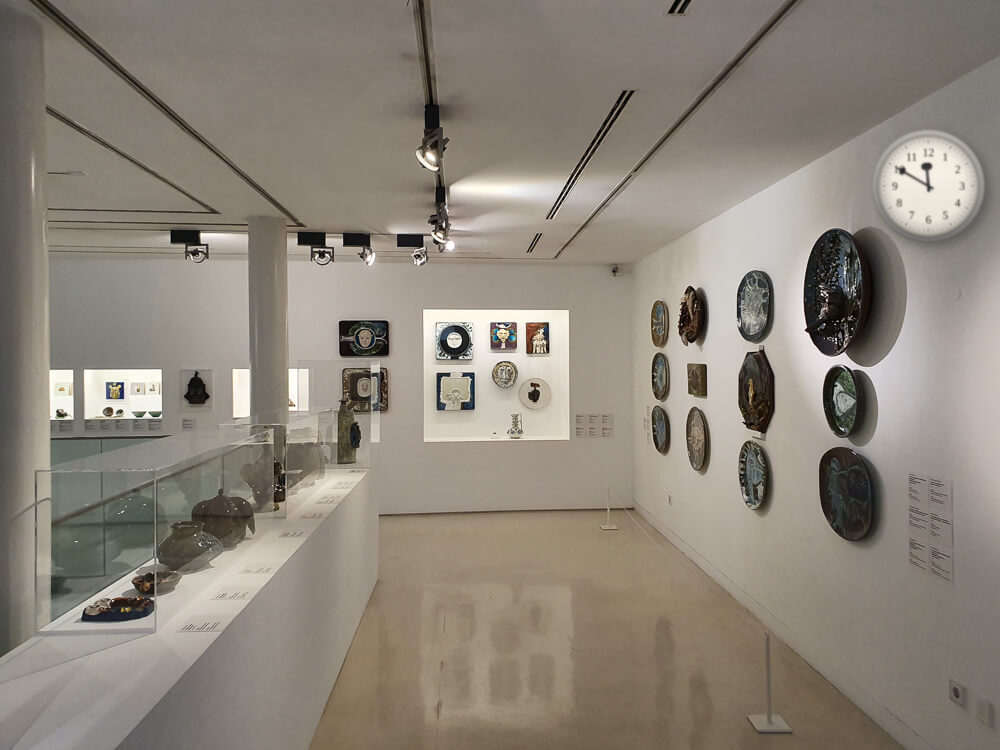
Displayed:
11,50
